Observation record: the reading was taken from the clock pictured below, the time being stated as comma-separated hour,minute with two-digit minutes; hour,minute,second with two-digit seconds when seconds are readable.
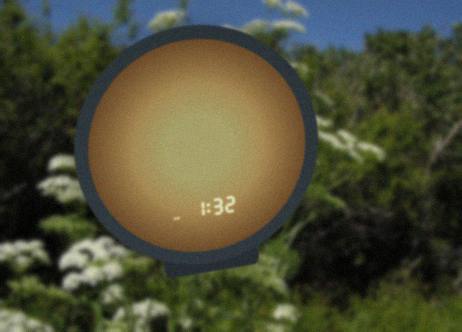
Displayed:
1,32
